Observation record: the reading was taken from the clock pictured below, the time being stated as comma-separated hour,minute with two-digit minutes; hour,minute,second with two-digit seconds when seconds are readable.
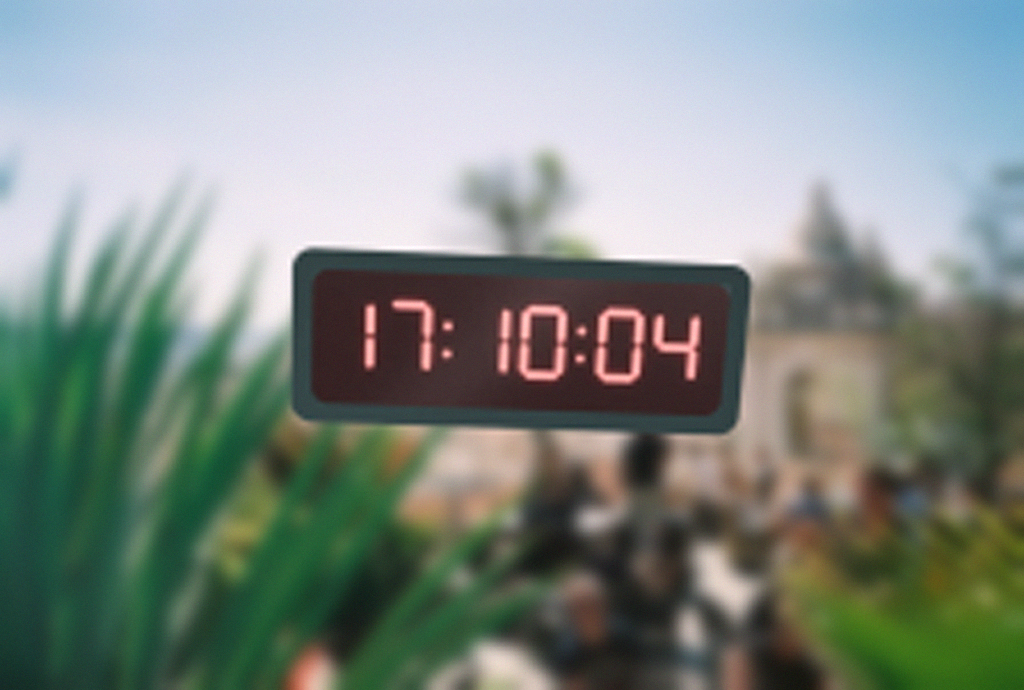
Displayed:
17,10,04
